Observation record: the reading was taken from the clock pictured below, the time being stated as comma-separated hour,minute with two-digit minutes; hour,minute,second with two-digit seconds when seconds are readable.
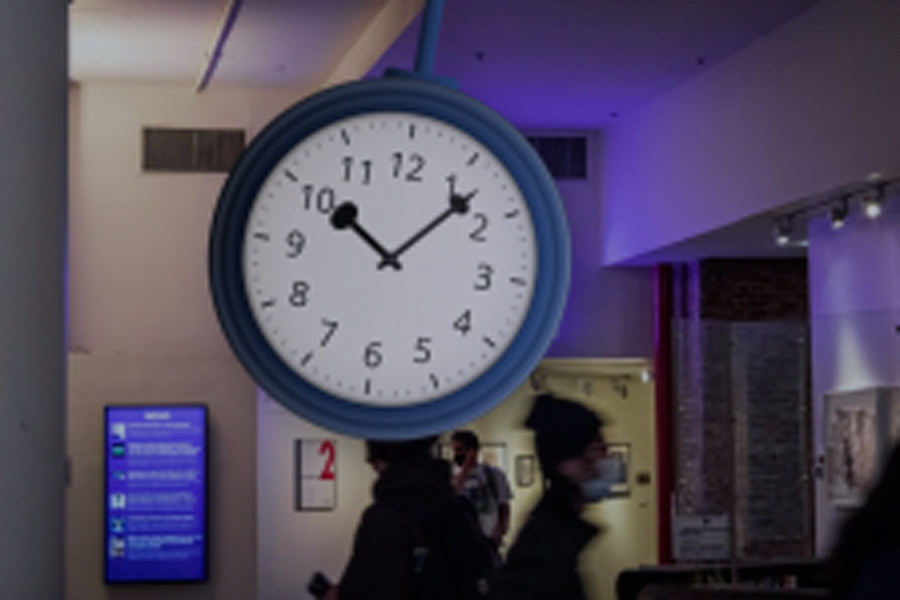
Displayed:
10,07
